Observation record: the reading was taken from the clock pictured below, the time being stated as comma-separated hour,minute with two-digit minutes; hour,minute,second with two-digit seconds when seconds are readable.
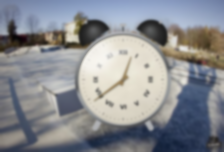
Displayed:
12,39
